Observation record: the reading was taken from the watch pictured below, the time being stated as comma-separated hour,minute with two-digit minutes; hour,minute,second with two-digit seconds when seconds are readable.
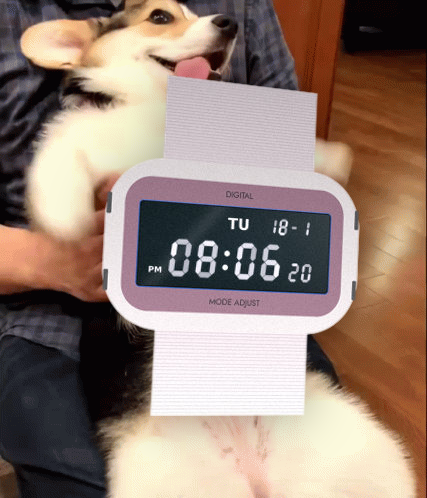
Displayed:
8,06,20
